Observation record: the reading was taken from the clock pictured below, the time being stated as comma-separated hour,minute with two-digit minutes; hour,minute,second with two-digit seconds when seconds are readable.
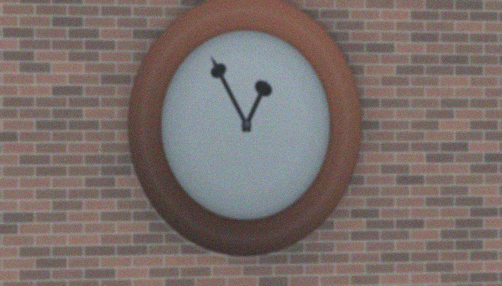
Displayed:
12,55
